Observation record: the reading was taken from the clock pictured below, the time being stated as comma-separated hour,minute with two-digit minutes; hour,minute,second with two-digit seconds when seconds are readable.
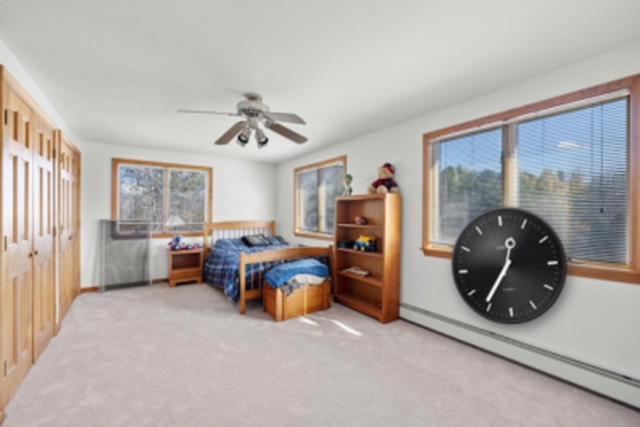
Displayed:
12,36
